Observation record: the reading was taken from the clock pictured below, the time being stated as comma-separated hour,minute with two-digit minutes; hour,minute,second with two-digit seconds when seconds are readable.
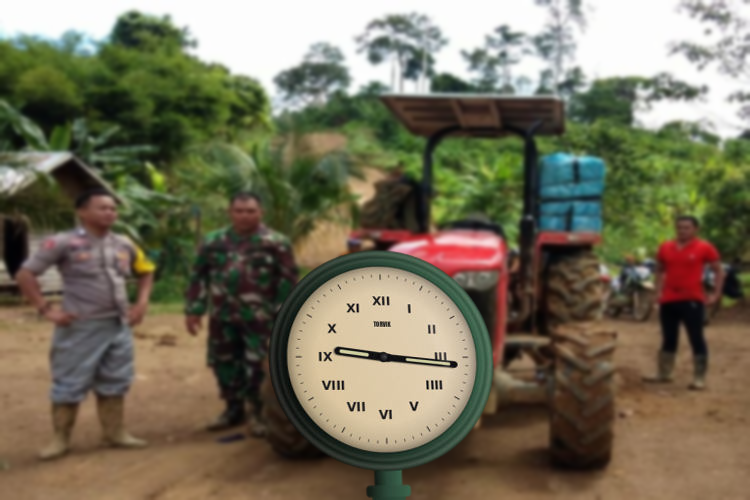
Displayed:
9,16
